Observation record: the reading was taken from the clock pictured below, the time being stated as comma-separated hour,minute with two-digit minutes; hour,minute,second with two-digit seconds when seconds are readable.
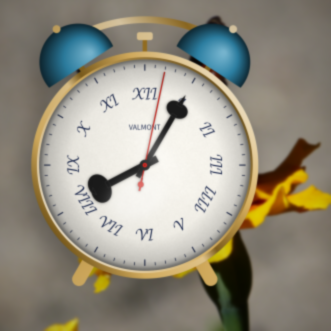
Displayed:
8,05,02
